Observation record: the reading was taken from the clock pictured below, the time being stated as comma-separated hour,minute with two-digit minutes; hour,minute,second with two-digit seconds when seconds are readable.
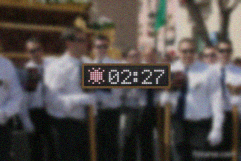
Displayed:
2,27
